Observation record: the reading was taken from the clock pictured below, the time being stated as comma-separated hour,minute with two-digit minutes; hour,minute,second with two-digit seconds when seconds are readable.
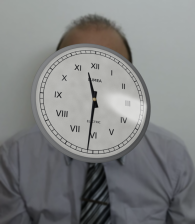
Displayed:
11,31
